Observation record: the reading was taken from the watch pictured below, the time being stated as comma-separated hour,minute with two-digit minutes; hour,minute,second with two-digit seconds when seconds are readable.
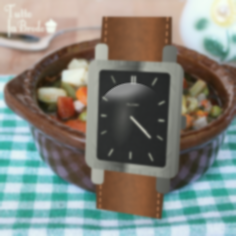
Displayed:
4,22
